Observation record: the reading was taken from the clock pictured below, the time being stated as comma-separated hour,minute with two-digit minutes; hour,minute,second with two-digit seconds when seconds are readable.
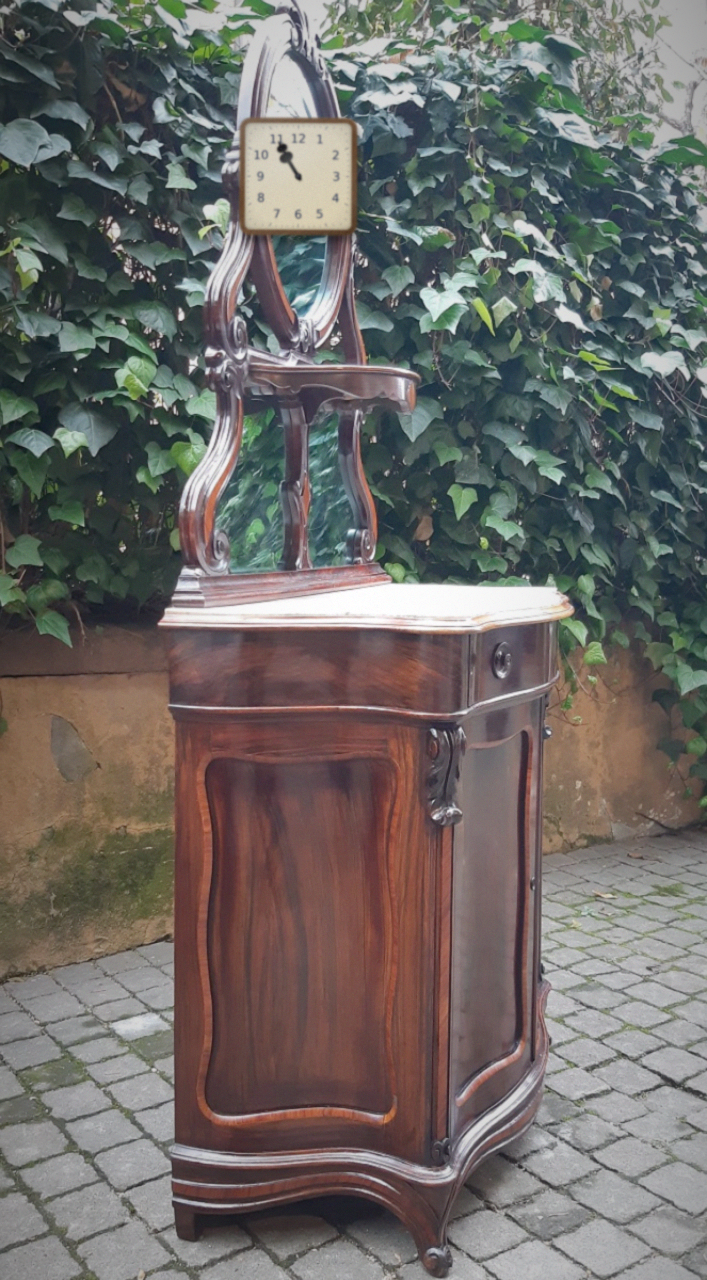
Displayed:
10,55
